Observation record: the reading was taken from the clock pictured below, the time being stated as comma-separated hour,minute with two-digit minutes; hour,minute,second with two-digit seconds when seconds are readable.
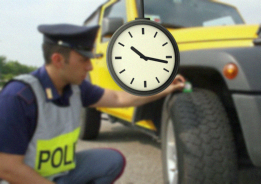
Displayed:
10,17
